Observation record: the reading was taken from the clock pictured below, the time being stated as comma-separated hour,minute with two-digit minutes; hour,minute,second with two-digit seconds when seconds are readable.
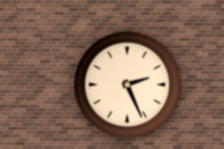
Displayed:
2,26
